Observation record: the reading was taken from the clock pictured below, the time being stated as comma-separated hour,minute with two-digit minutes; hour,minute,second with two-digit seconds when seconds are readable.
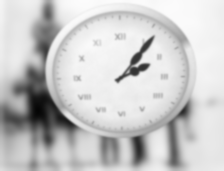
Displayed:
2,06
